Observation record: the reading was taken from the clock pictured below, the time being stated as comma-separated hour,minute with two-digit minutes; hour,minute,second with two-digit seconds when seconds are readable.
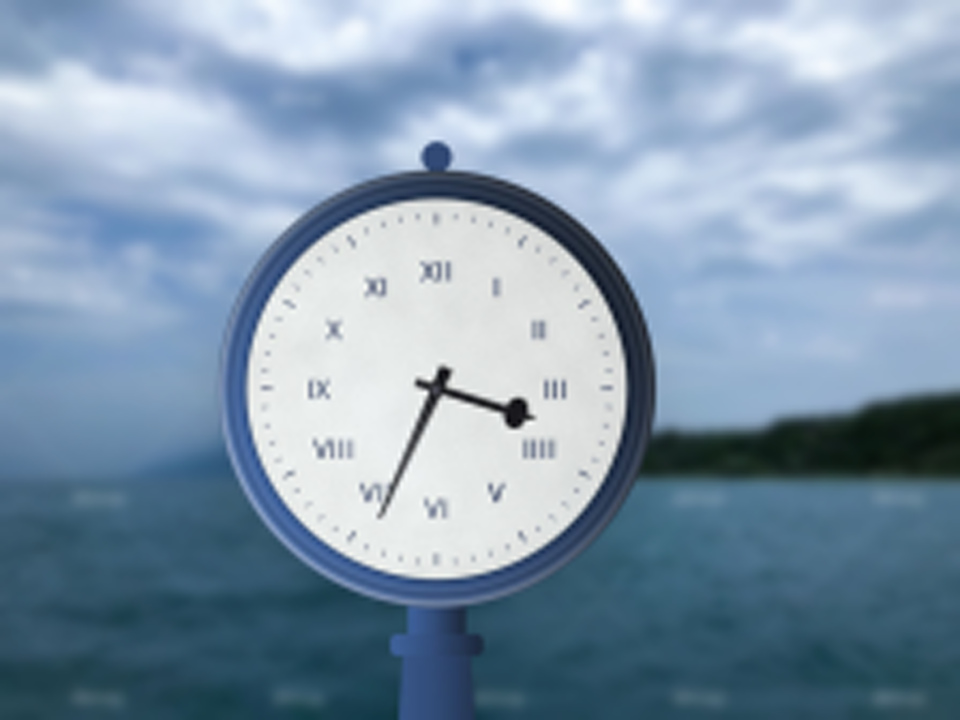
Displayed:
3,34
